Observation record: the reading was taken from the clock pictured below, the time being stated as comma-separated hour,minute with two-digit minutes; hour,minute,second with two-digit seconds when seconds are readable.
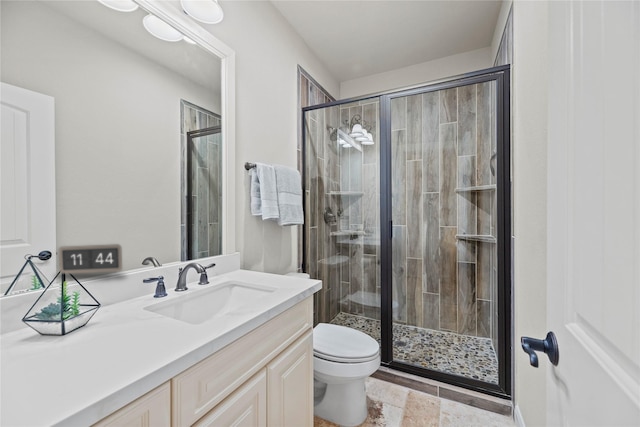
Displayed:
11,44
